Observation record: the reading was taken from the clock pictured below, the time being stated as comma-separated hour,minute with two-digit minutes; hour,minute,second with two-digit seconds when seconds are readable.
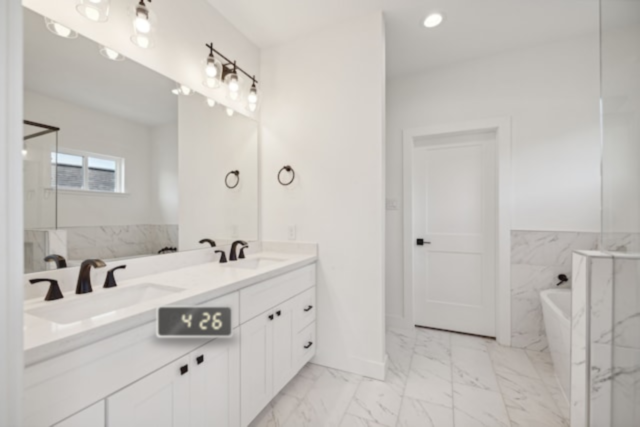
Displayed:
4,26
